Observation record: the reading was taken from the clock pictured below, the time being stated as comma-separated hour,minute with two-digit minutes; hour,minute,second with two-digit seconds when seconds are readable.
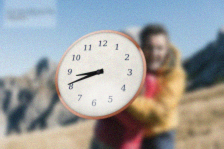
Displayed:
8,41
